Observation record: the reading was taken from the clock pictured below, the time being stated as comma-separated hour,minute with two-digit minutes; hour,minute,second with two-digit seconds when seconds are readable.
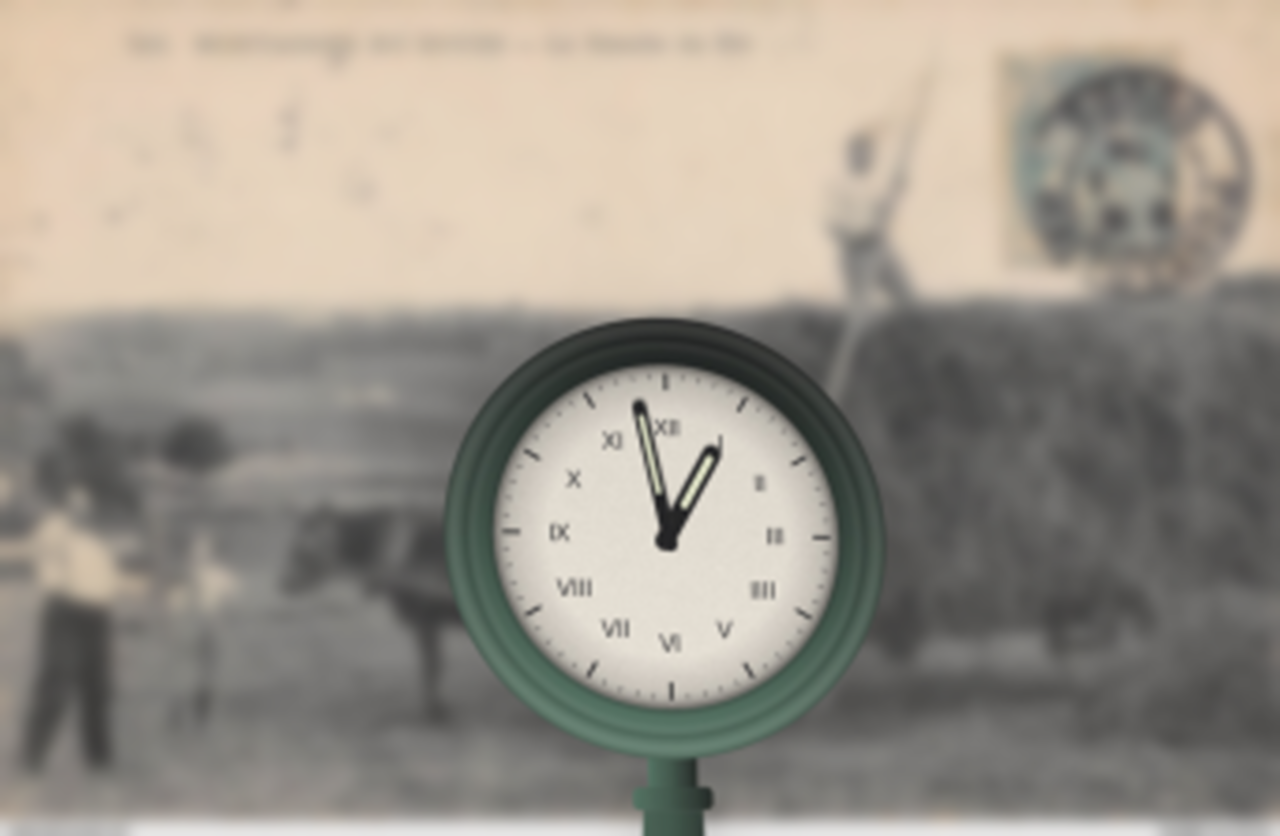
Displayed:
12,58
